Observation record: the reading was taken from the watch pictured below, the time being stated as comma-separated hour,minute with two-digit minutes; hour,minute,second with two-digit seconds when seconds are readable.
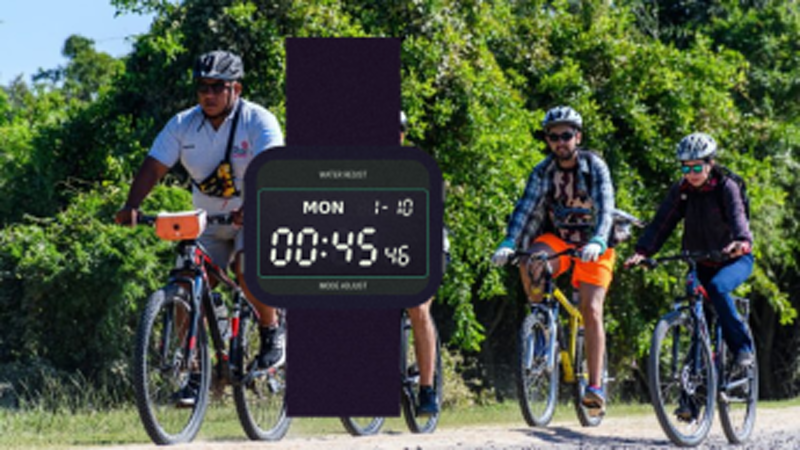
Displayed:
0,45,46
